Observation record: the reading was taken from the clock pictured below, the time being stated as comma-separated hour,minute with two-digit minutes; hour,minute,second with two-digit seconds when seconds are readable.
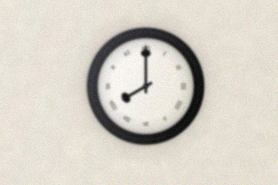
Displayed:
8,00
